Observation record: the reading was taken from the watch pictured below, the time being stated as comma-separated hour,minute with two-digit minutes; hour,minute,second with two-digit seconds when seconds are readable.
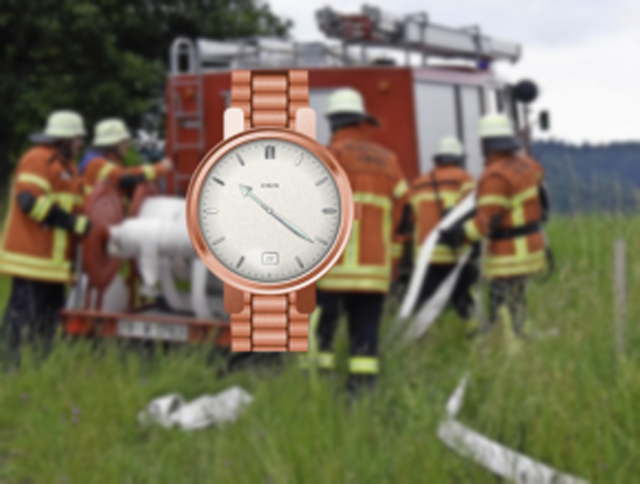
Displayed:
10,21
